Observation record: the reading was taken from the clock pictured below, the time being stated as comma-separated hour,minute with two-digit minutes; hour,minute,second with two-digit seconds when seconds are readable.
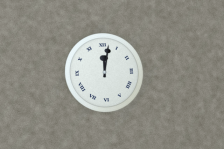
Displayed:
12,02
